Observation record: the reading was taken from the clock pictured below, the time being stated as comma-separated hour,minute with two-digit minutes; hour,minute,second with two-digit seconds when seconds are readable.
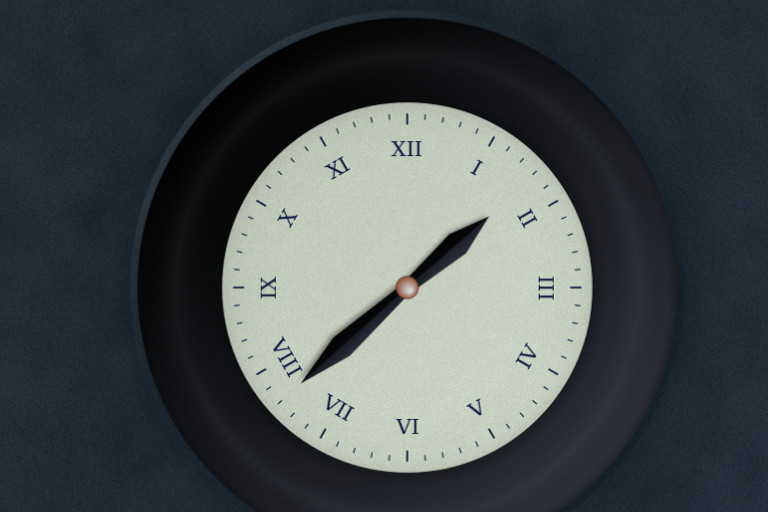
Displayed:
1,38
